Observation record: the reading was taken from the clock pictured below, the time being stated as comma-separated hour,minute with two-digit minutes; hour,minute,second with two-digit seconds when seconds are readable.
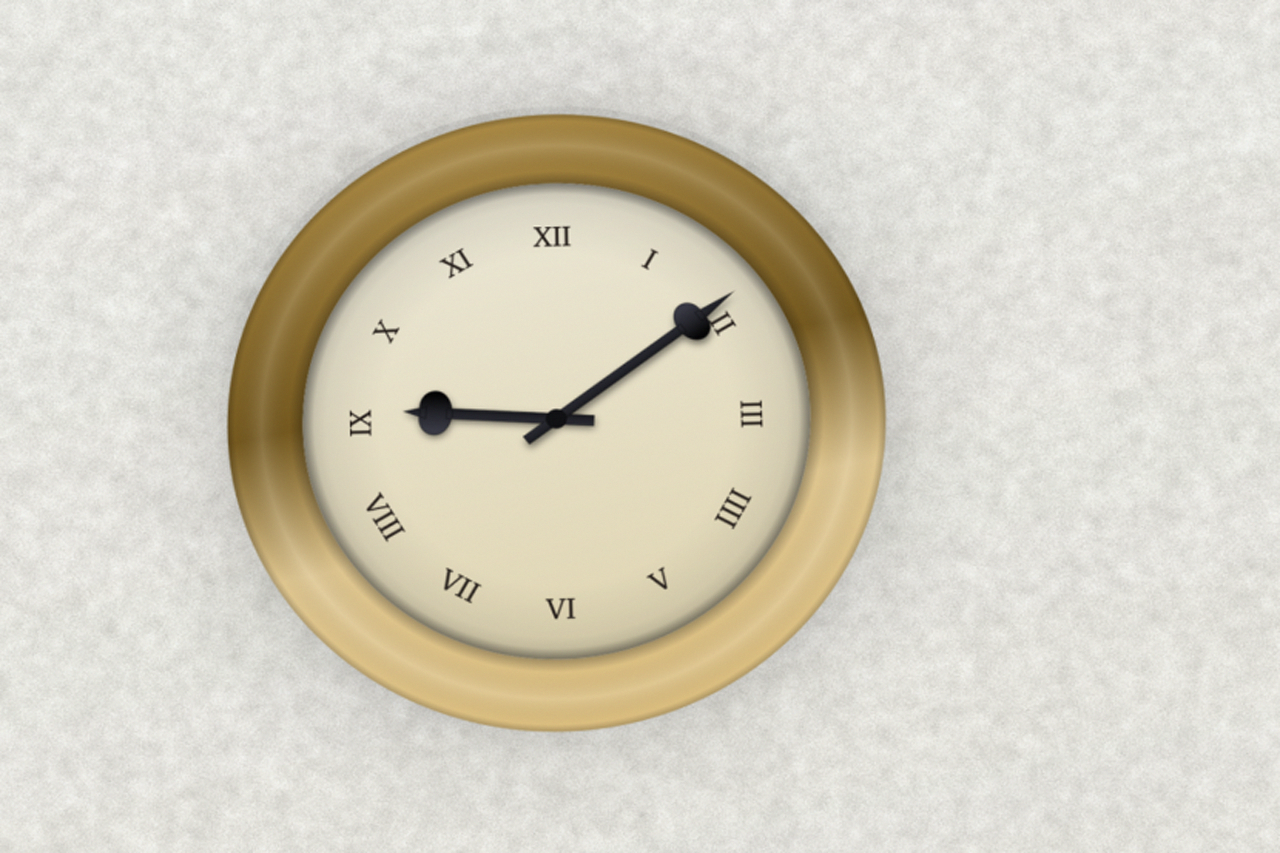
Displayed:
9,09
